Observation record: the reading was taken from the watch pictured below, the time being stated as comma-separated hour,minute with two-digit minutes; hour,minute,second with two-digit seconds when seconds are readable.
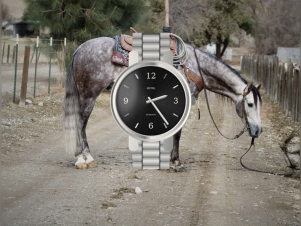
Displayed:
2,24
